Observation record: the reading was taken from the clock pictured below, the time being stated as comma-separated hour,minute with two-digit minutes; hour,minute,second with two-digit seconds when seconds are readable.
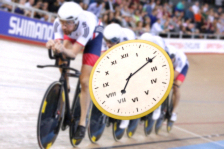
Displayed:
7,11
